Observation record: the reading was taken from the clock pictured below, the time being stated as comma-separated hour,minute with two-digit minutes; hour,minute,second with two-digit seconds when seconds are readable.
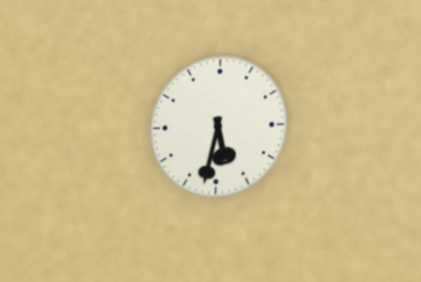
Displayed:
5,32
